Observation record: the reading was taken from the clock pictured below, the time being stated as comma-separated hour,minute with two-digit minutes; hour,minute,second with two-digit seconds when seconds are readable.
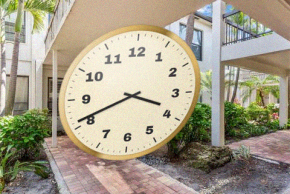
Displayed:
3,41
